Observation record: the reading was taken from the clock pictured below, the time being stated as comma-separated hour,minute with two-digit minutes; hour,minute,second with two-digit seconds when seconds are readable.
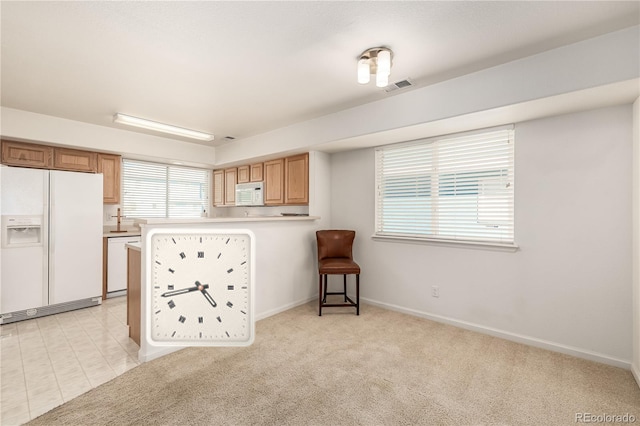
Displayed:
4,43
